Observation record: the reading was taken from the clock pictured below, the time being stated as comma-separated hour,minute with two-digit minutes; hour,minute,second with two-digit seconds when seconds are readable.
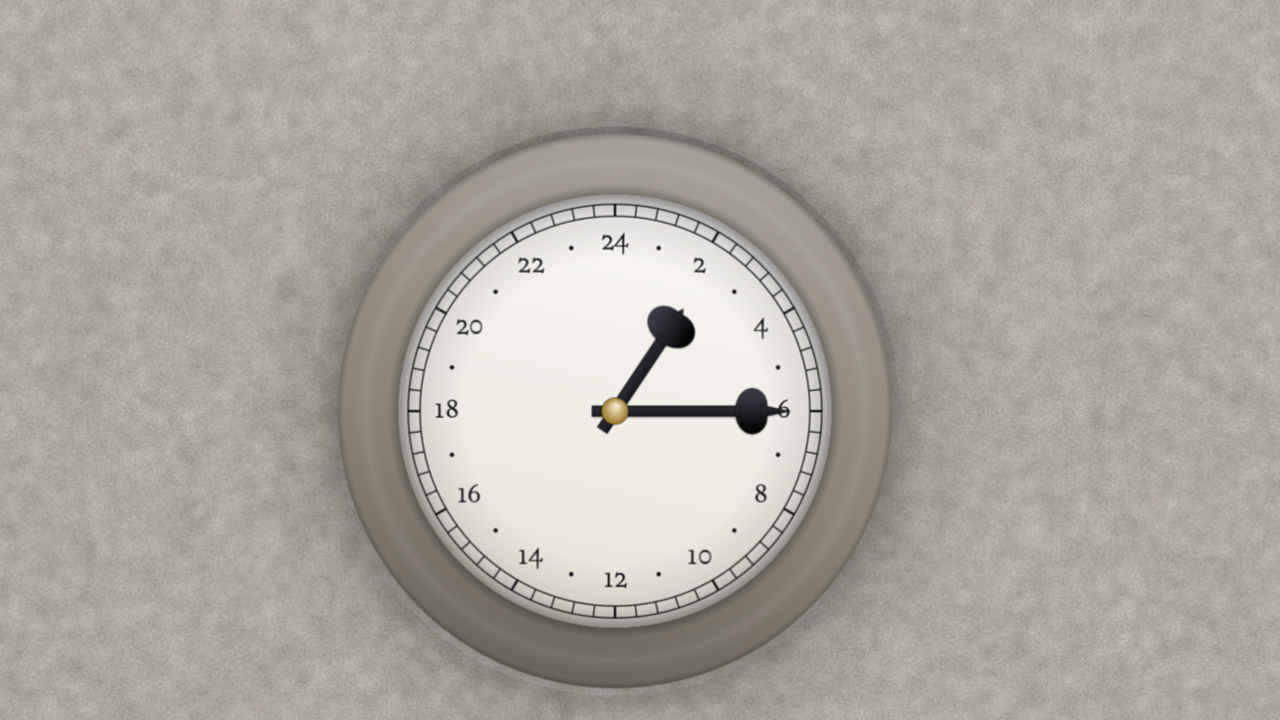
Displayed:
2,15
